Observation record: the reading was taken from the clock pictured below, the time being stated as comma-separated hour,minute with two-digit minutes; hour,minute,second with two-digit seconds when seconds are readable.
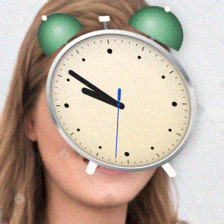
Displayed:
9,51,32
